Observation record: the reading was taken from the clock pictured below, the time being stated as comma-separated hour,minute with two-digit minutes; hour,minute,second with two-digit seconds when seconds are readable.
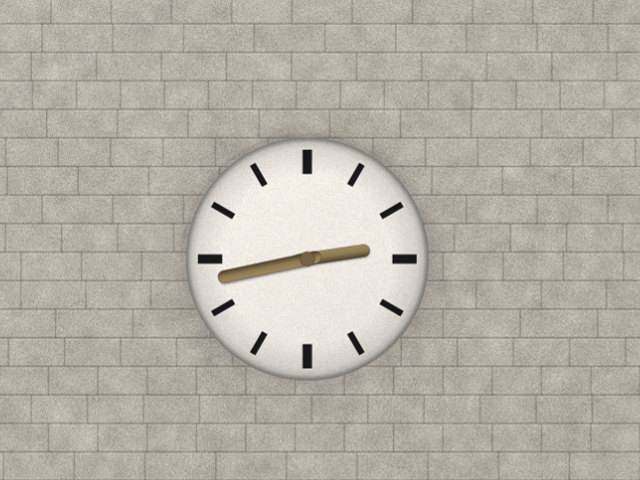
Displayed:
2,43
